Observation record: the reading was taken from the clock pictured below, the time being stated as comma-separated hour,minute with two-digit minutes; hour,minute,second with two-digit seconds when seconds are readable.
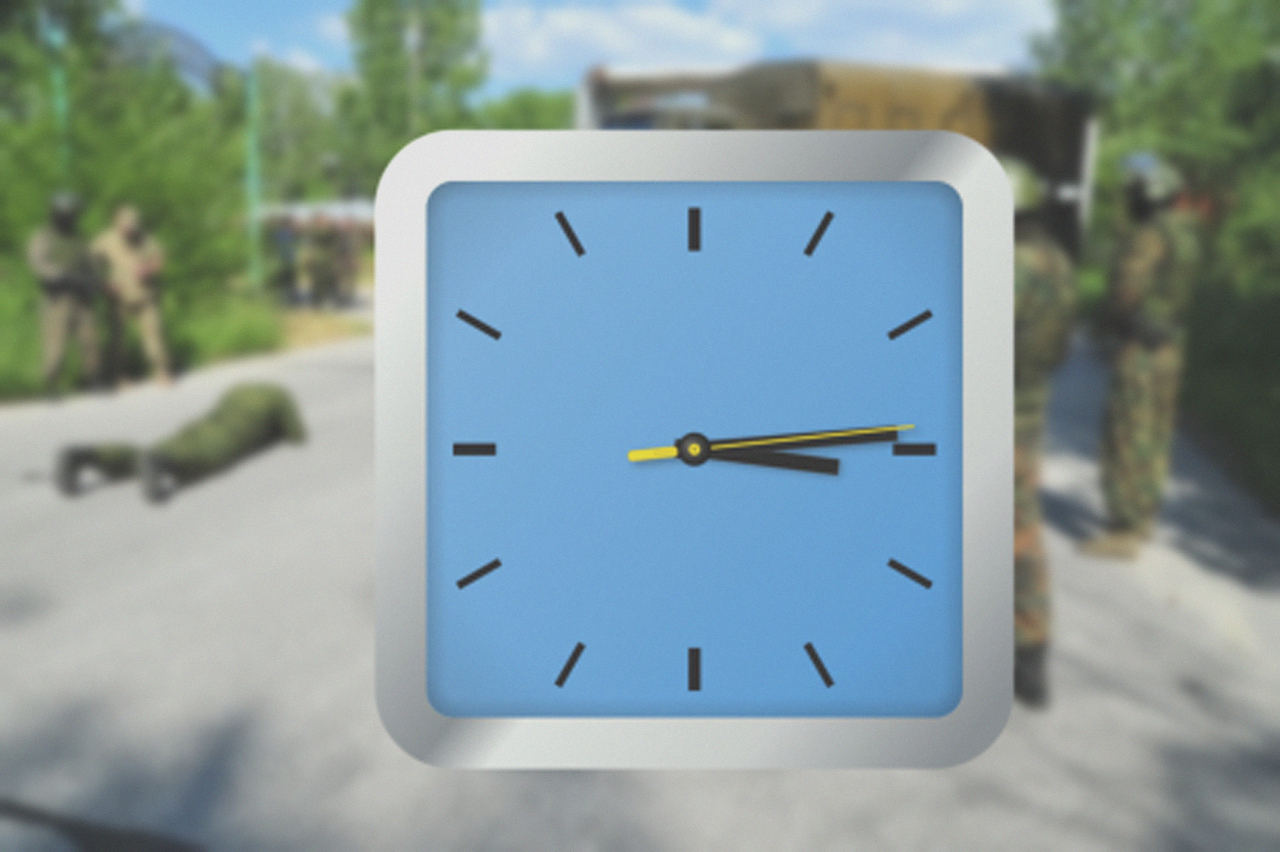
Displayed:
3,14,14
